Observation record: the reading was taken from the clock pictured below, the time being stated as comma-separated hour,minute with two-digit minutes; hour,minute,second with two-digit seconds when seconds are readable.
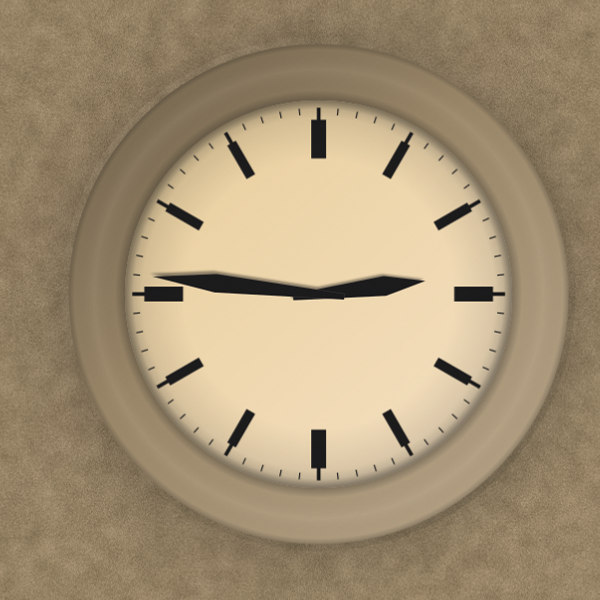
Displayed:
2,46
